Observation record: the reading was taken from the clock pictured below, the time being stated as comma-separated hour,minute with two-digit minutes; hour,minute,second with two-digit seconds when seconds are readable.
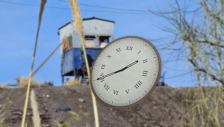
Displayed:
1,40
